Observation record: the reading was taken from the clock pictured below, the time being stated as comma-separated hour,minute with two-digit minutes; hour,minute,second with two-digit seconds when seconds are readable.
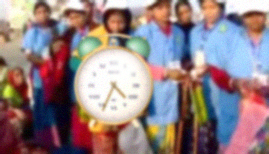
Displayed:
4,34
